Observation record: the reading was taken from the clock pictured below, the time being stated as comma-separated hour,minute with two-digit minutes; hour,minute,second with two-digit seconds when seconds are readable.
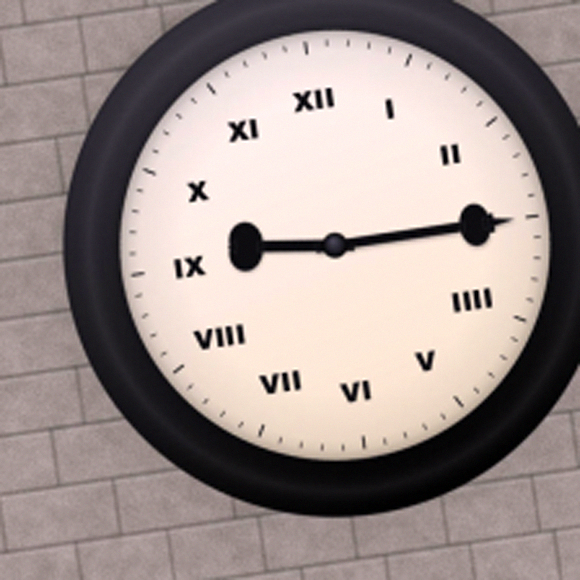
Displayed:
9,15
